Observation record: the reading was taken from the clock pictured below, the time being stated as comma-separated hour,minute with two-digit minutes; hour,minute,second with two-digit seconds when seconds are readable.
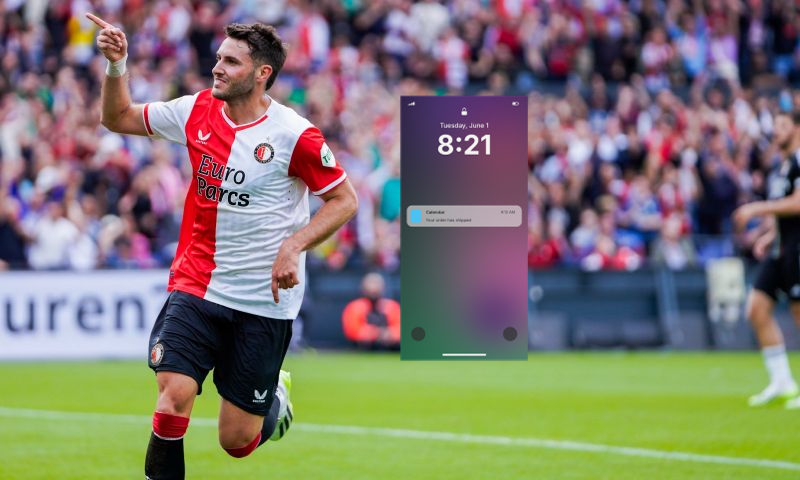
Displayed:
8,21
